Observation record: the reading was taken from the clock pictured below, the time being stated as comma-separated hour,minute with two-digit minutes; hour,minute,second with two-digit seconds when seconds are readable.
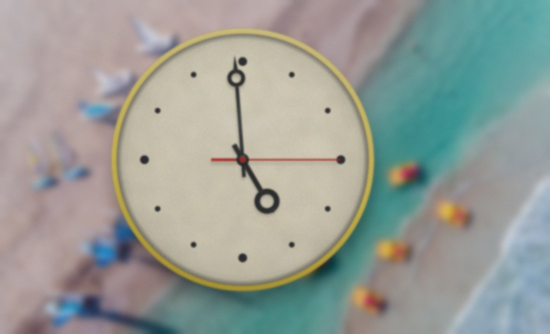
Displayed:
4,59,15
